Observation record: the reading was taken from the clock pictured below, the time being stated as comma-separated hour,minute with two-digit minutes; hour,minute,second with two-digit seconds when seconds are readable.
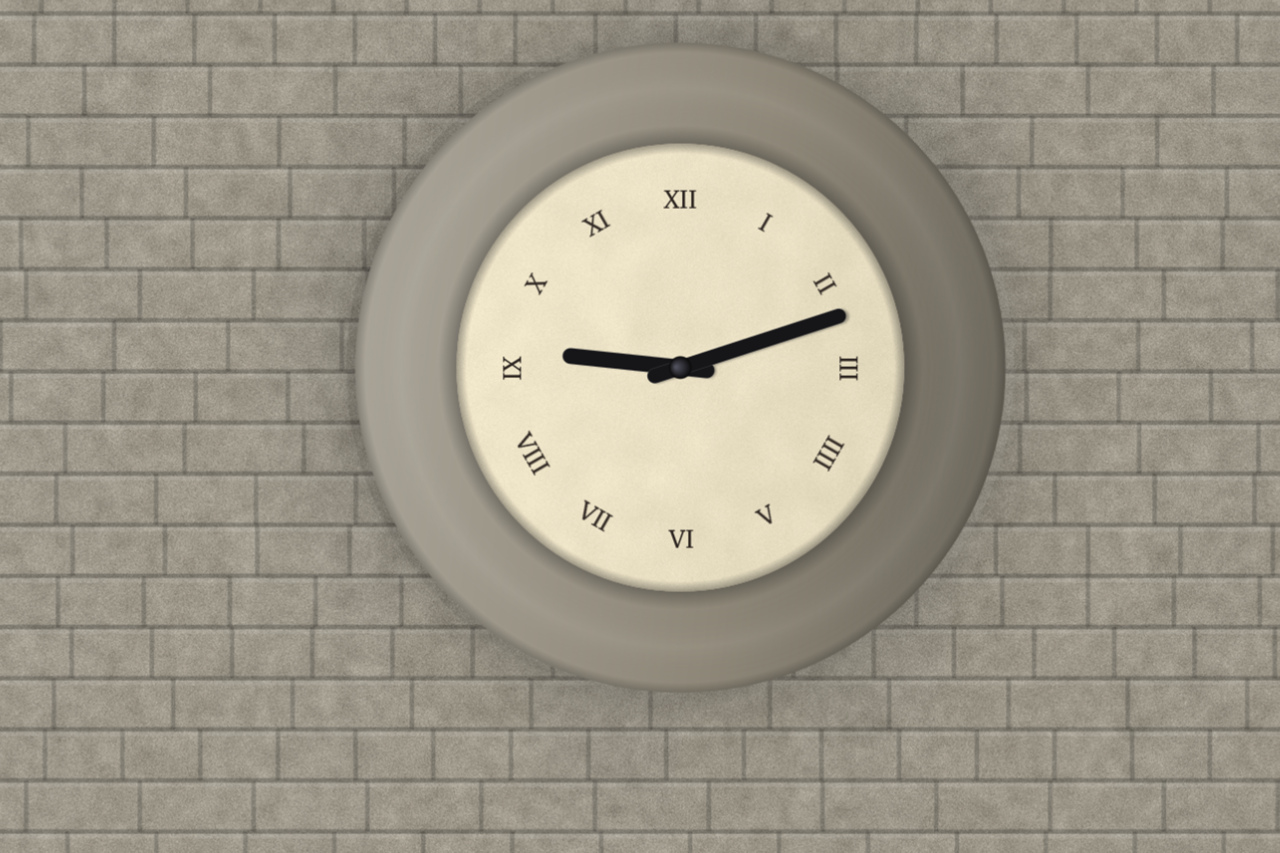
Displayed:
9,12
